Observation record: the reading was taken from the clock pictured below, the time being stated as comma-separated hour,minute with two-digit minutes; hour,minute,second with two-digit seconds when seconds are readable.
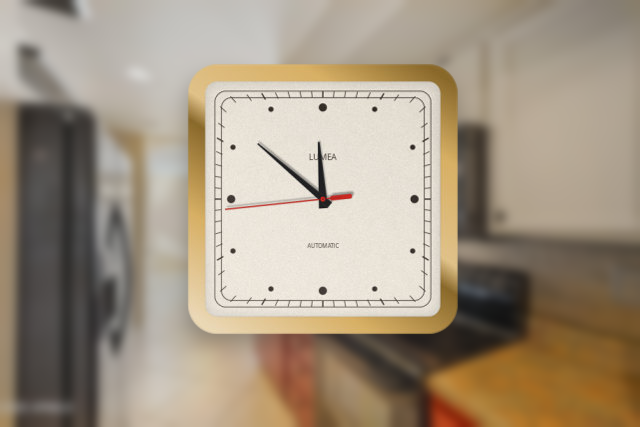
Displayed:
11,51,44
